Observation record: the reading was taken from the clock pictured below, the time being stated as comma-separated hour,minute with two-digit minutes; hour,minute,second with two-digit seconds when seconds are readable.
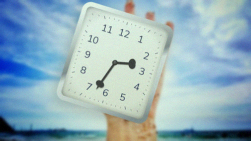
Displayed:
2,33
